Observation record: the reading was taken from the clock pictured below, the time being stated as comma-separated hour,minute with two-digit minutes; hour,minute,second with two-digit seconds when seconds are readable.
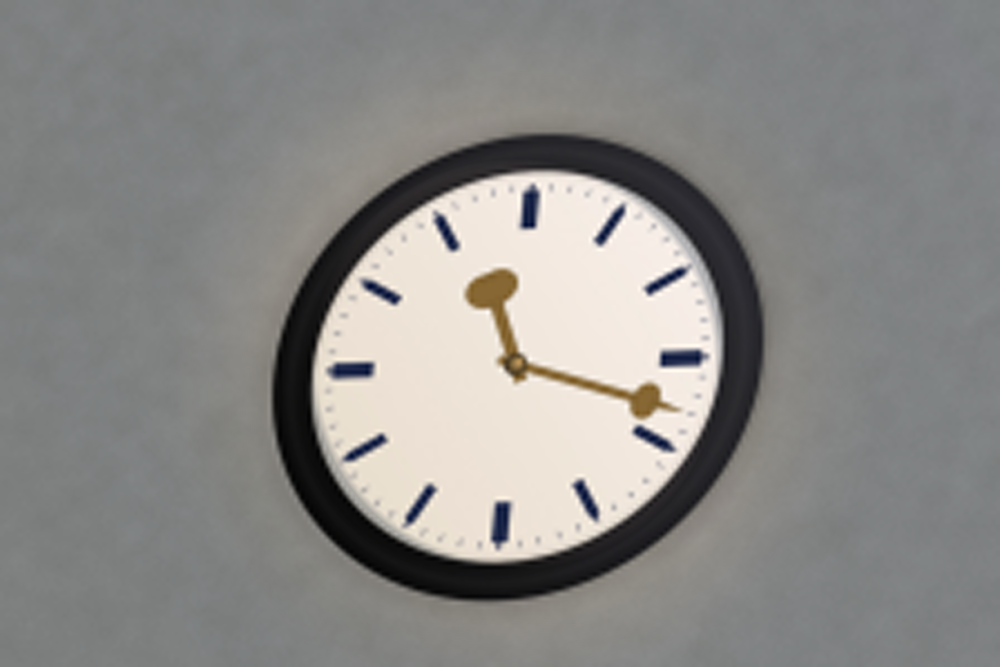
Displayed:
11,18
